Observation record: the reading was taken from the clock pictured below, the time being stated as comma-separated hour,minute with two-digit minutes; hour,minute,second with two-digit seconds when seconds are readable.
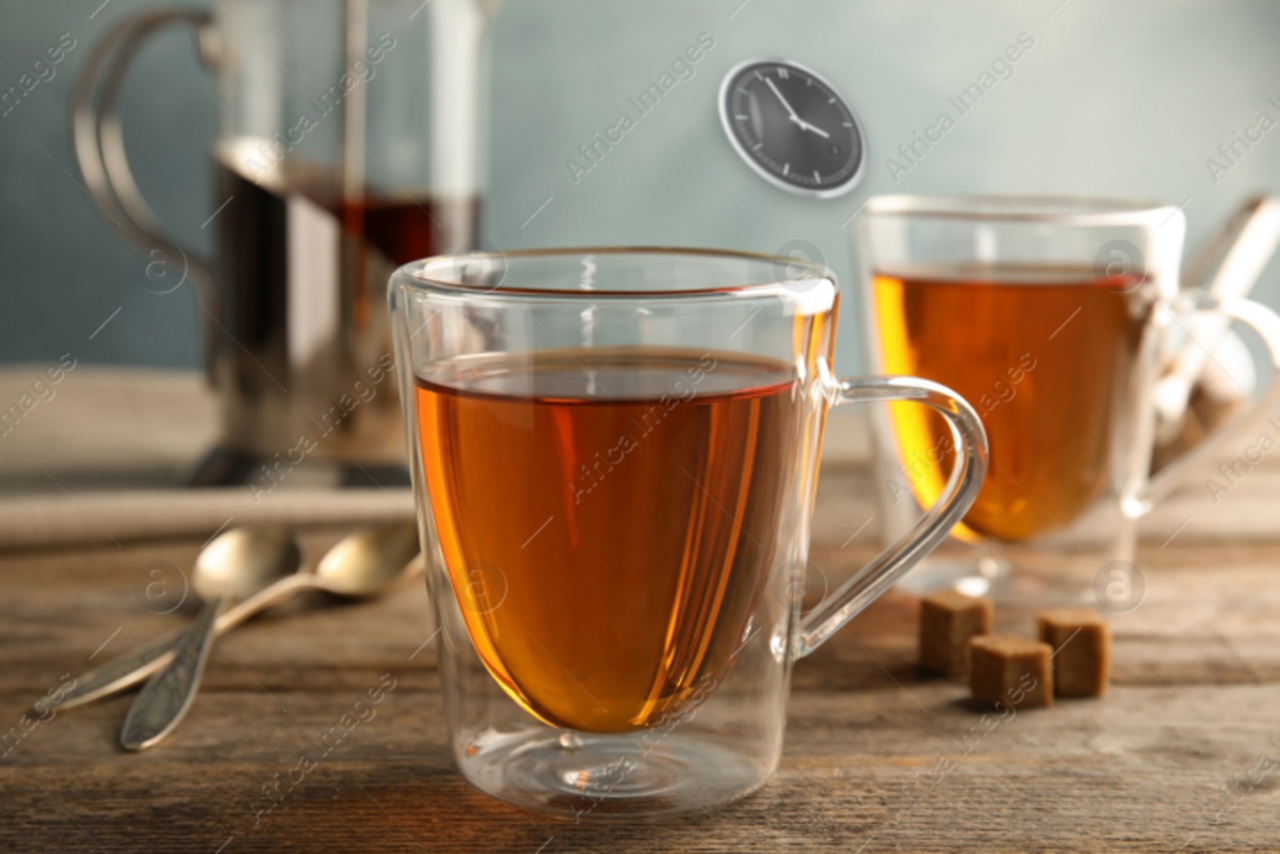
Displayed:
3,56
